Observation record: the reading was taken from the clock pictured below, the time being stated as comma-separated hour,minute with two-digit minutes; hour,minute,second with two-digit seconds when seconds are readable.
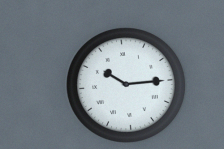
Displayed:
10,15
